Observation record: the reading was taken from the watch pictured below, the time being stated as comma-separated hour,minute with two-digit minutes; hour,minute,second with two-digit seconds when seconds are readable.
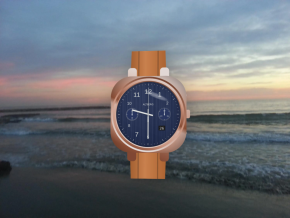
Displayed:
9,30
